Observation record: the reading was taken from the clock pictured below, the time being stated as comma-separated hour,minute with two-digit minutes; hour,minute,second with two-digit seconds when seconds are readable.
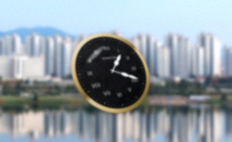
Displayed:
1,19
